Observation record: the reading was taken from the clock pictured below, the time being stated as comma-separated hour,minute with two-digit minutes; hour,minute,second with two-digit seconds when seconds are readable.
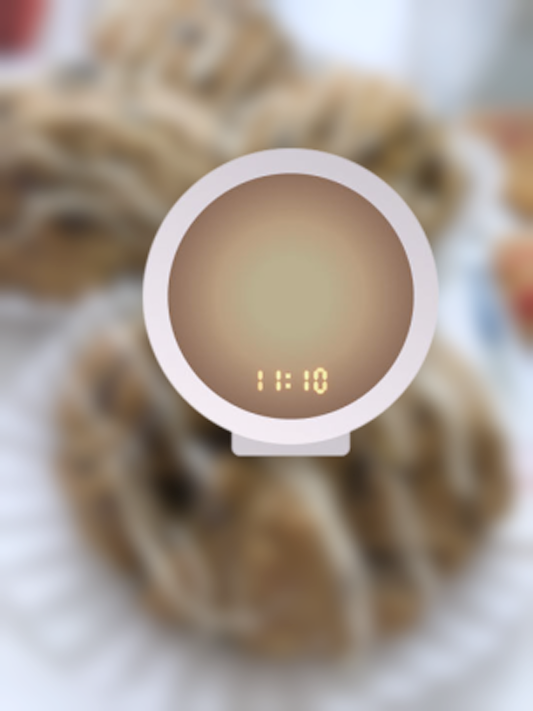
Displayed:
11,10
